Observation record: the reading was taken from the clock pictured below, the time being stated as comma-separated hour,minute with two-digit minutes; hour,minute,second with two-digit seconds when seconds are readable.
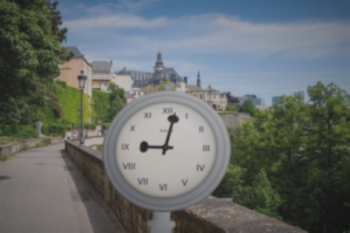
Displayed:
9,02
